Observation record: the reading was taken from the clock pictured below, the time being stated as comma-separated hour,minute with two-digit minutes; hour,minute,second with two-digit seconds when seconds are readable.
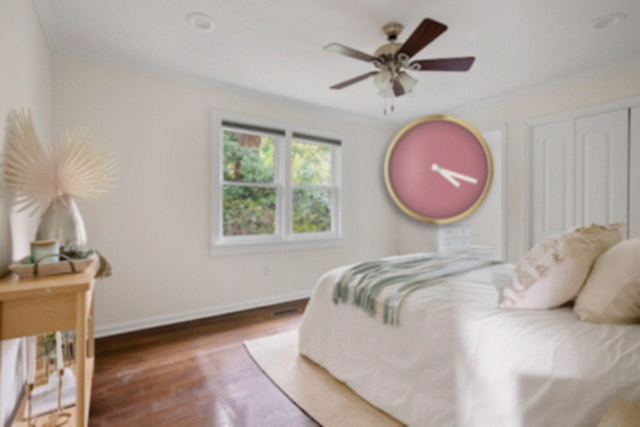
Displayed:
4,18
